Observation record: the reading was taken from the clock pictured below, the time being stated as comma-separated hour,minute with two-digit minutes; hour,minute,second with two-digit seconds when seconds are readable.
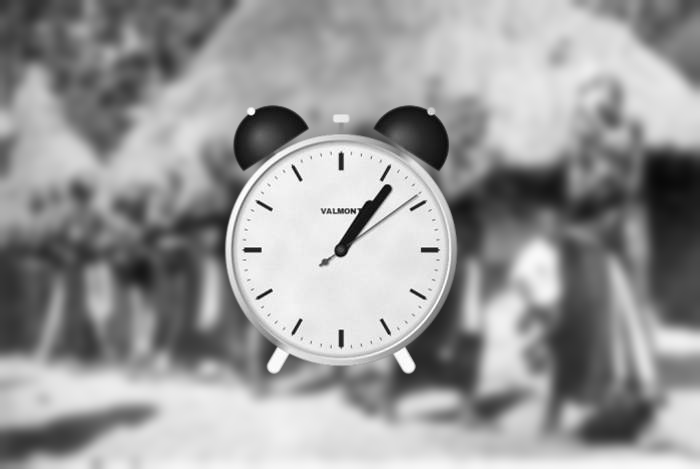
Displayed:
1,06,09
